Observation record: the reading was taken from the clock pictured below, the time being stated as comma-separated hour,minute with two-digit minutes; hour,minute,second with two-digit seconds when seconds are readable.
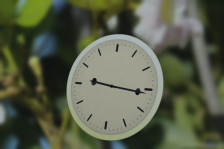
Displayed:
9,16
